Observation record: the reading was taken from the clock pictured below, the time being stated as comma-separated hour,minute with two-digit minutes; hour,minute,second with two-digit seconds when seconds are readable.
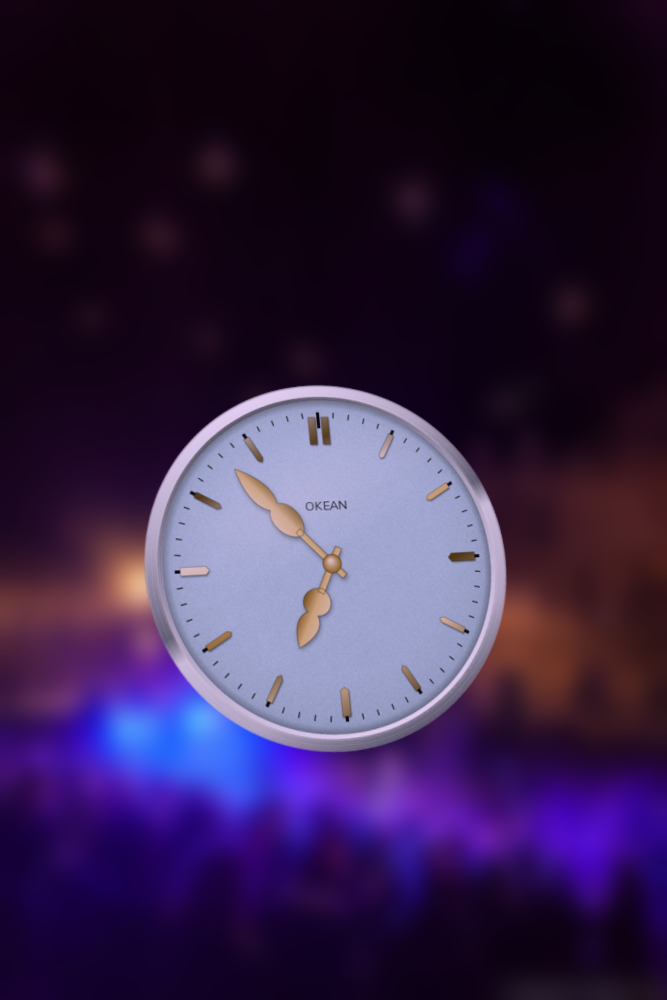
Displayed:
6,53
